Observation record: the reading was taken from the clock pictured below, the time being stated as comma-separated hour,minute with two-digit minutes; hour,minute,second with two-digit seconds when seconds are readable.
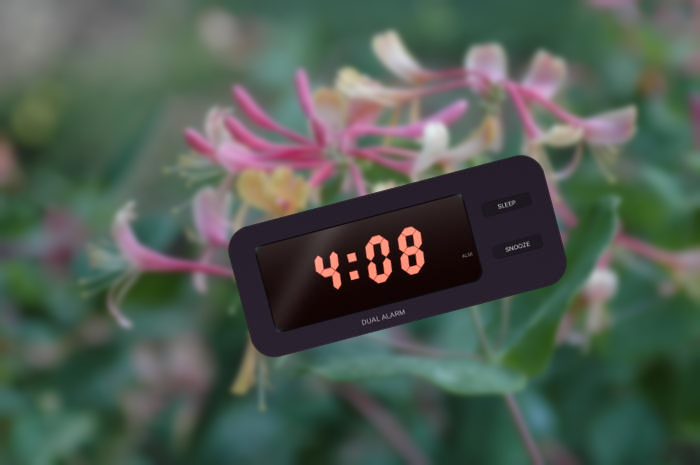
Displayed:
4,08
